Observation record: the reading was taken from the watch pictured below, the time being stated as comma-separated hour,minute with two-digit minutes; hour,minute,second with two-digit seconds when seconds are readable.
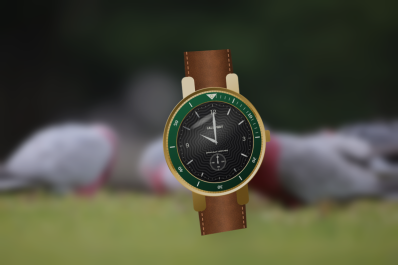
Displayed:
10,00
